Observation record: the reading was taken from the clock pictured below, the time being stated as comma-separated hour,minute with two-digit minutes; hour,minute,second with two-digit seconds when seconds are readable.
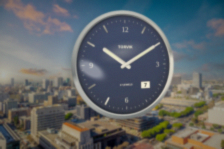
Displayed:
10,10
